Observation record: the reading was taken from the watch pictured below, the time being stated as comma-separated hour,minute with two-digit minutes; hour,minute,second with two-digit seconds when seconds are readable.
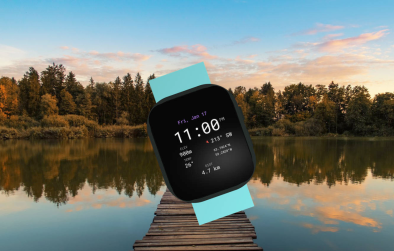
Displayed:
11,00
